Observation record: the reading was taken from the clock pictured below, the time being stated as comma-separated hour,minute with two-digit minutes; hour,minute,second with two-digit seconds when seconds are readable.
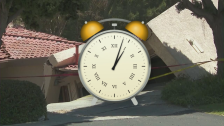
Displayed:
1,03
